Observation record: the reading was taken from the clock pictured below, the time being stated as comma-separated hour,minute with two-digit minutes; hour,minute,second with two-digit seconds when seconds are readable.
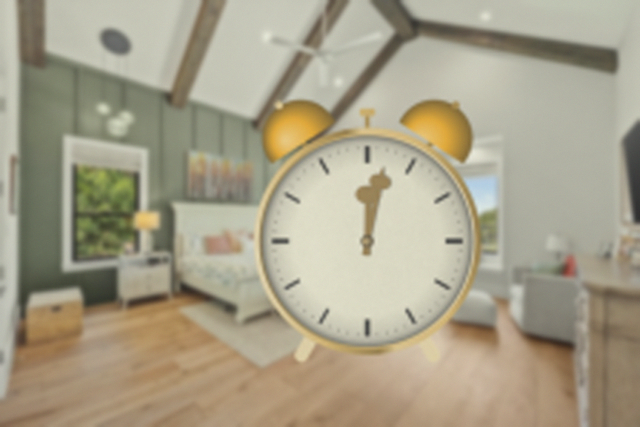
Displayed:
12,02
